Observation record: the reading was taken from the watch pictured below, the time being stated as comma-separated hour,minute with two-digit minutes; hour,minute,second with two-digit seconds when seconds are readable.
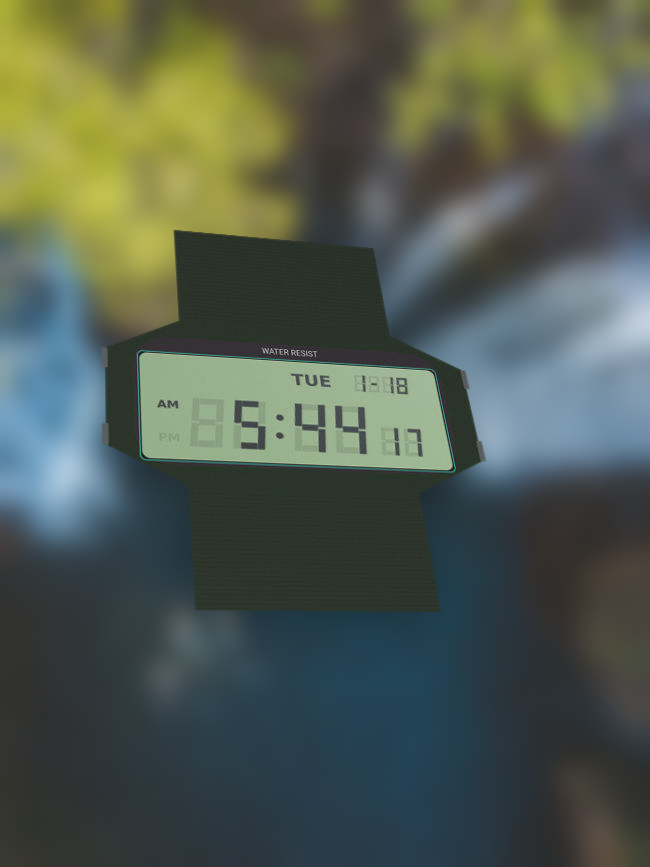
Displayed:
5,44,17
